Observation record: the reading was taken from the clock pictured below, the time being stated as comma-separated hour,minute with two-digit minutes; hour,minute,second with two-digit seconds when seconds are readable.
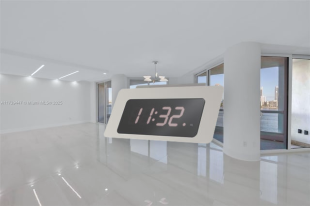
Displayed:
11,32
